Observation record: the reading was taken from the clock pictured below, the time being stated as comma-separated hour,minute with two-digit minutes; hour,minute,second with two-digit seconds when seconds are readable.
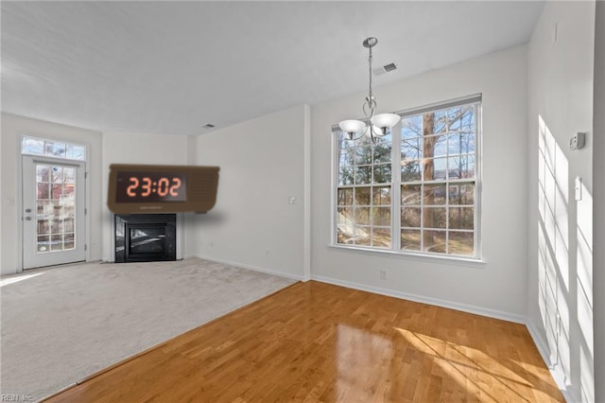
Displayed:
23,02
